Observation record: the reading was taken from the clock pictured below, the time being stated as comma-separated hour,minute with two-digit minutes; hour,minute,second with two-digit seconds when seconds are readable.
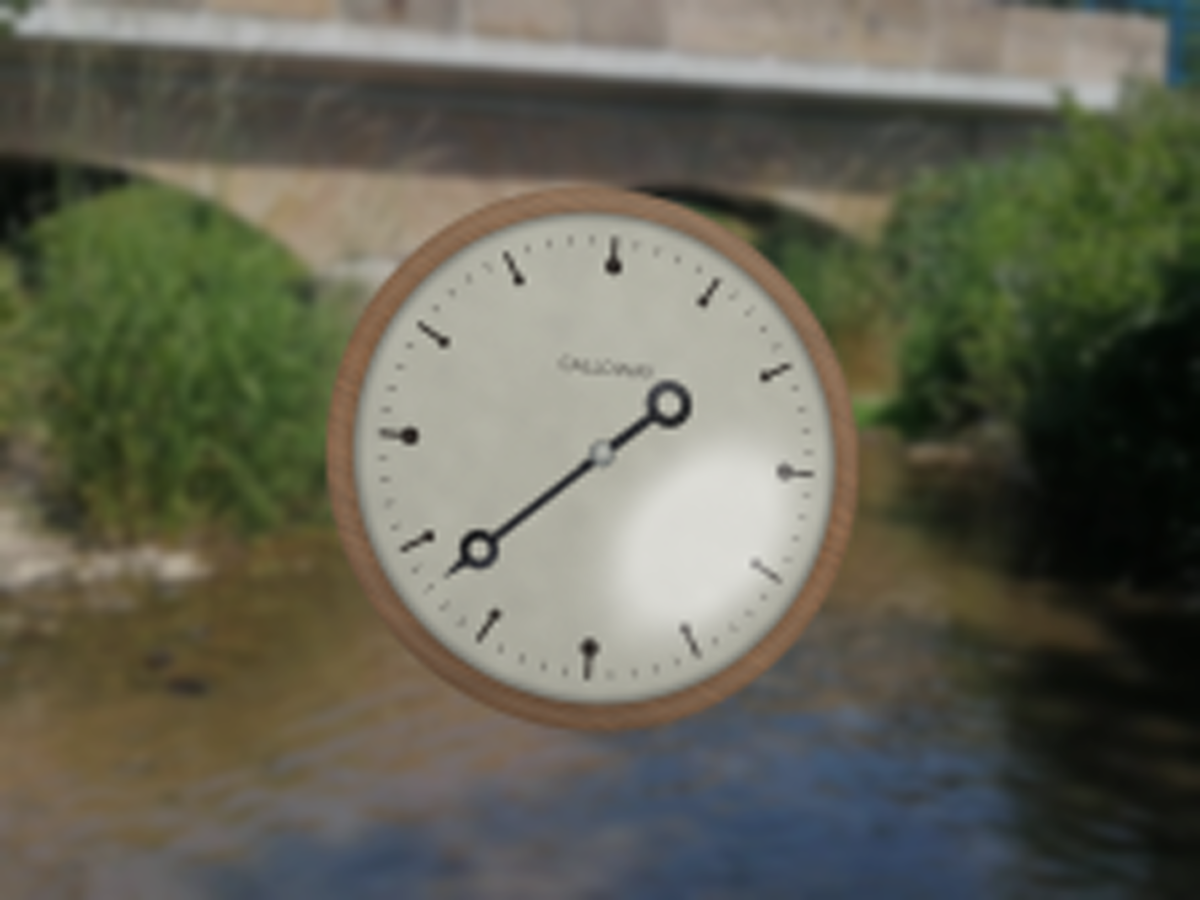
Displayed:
1,38
